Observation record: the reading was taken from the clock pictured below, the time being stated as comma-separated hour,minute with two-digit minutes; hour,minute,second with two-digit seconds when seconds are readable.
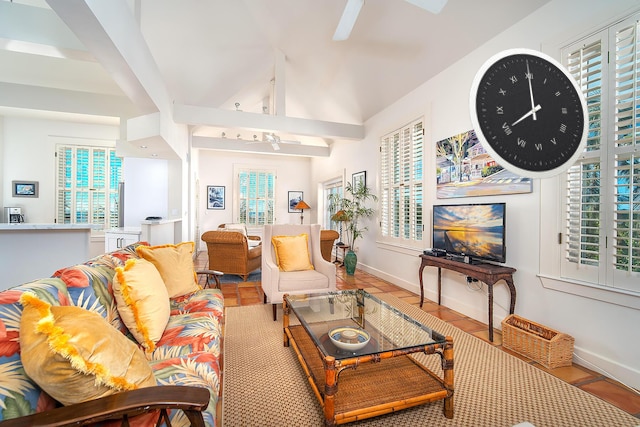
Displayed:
8,00
